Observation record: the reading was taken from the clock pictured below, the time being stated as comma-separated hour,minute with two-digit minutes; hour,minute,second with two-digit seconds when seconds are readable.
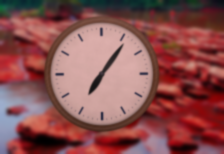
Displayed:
7,06
